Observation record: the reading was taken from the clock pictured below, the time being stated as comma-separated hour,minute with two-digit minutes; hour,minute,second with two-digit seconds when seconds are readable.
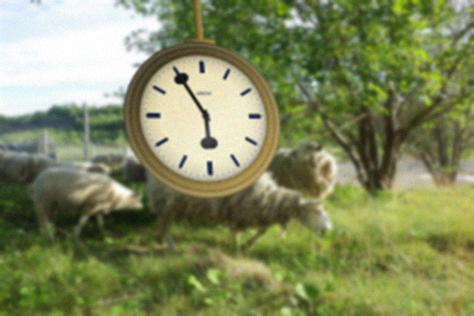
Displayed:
5,55
